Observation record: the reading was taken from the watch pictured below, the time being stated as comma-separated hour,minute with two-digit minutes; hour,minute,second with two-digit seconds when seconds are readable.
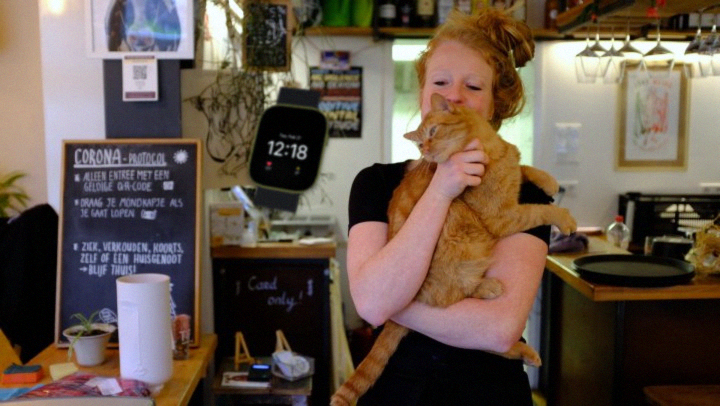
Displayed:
12,18
